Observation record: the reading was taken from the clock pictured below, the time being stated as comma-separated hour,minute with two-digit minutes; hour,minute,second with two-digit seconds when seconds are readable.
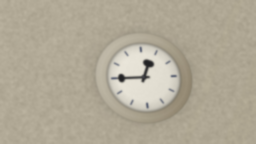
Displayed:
12,45
